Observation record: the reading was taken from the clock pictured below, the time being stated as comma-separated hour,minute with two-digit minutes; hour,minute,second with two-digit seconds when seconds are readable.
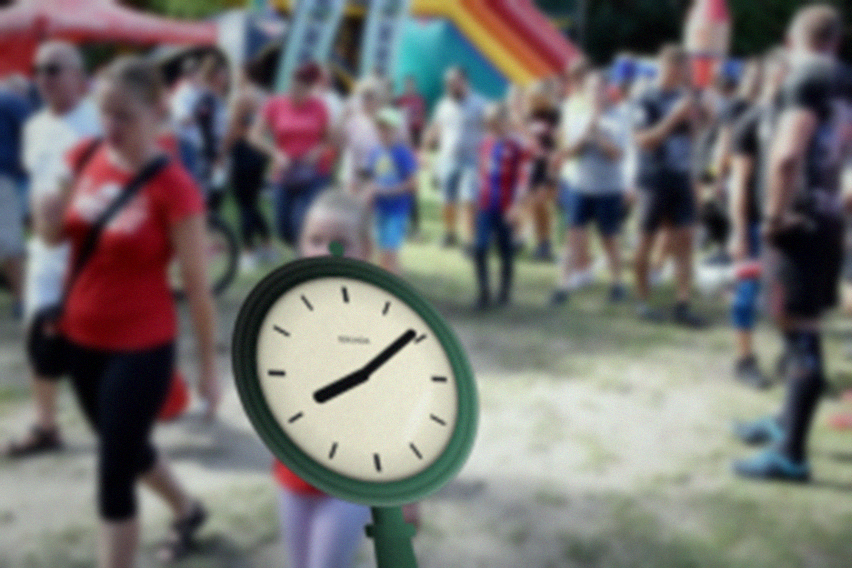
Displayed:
8,09
